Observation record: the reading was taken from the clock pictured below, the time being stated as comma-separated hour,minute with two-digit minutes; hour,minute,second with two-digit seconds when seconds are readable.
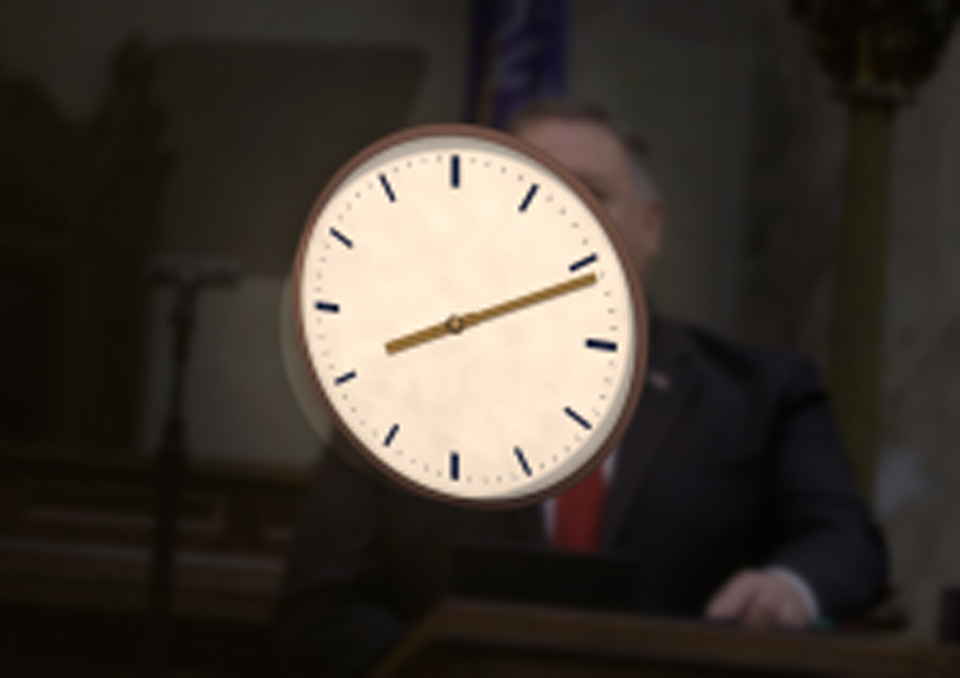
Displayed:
8,11
